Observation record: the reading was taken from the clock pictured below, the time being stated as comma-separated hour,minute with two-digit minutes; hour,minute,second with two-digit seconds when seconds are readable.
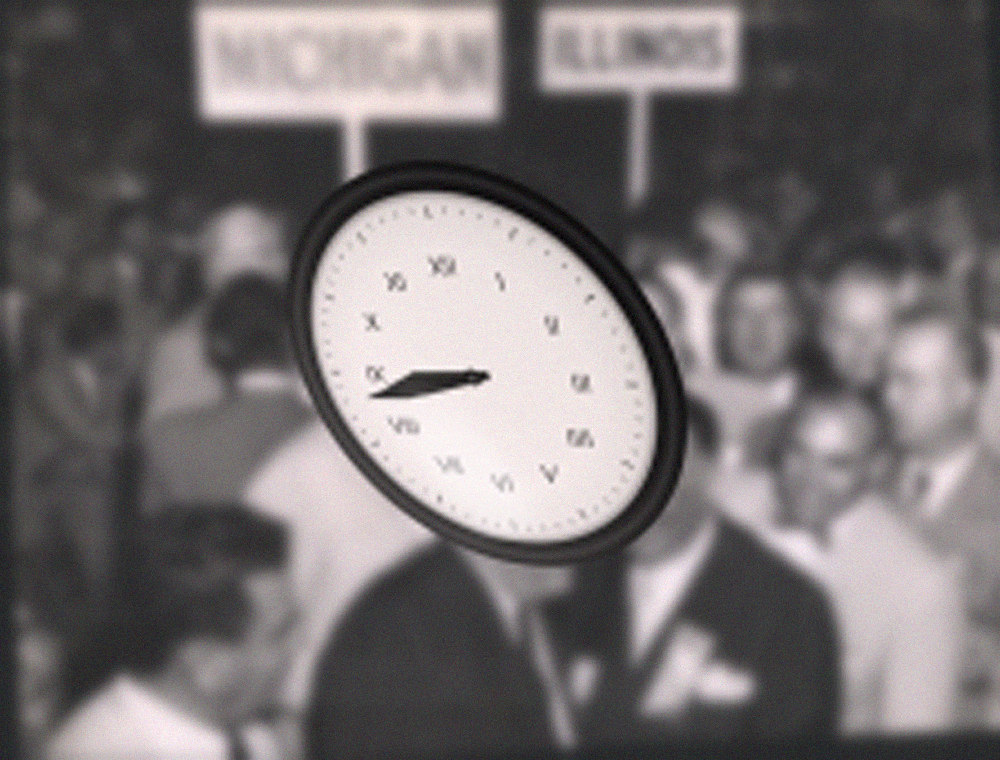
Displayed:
8,43
